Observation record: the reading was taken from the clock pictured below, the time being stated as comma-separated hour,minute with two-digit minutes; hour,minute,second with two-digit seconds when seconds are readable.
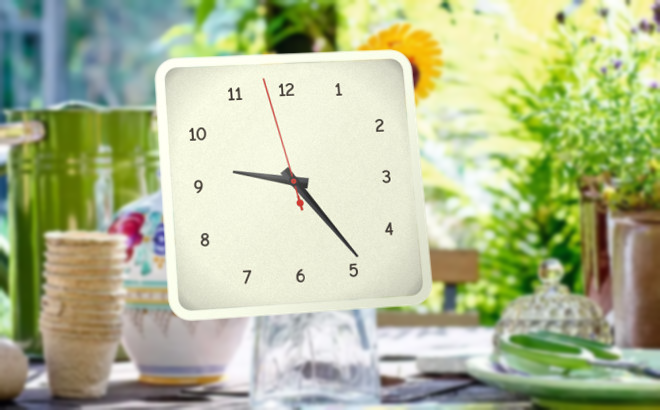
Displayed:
9,23,58
